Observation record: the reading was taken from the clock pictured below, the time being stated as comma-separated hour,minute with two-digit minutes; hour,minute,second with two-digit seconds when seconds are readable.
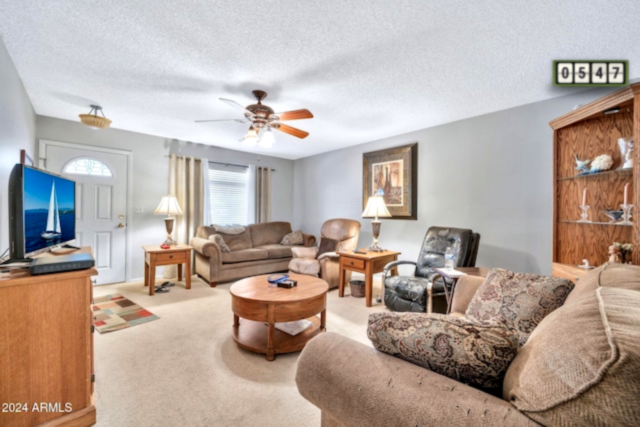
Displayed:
5,47
